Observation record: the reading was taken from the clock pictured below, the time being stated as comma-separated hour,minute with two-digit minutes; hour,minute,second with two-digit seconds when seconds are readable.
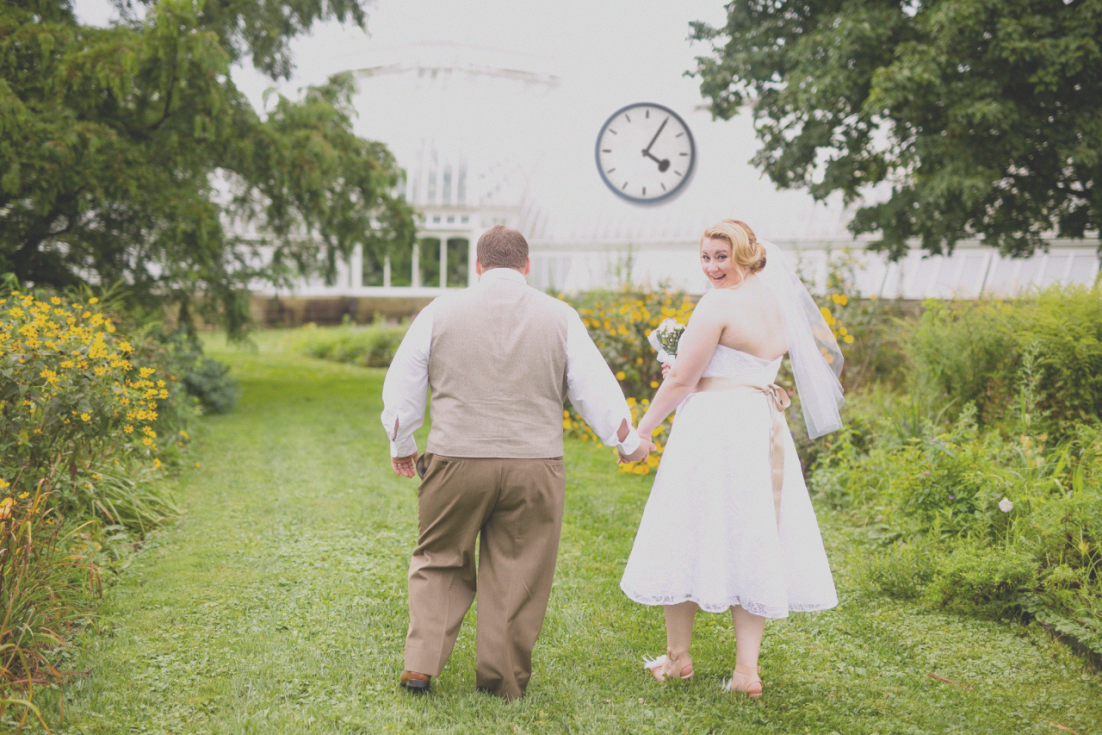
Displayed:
4,05
